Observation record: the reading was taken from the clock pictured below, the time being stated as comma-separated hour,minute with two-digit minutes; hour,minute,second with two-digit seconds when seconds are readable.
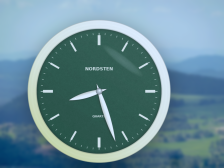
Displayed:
8,27
